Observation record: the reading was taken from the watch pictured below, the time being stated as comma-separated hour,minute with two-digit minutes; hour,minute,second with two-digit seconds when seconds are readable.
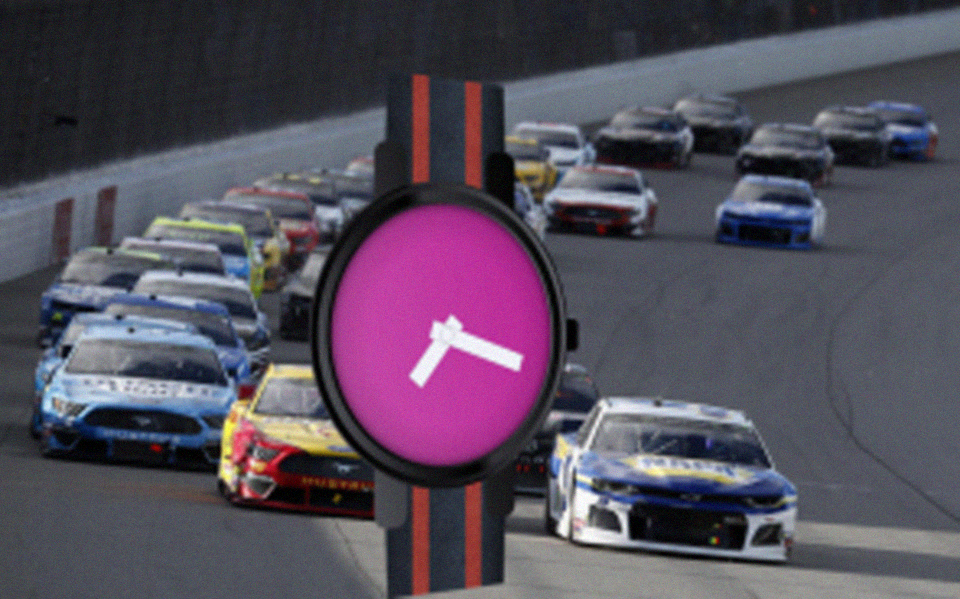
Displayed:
7,18
